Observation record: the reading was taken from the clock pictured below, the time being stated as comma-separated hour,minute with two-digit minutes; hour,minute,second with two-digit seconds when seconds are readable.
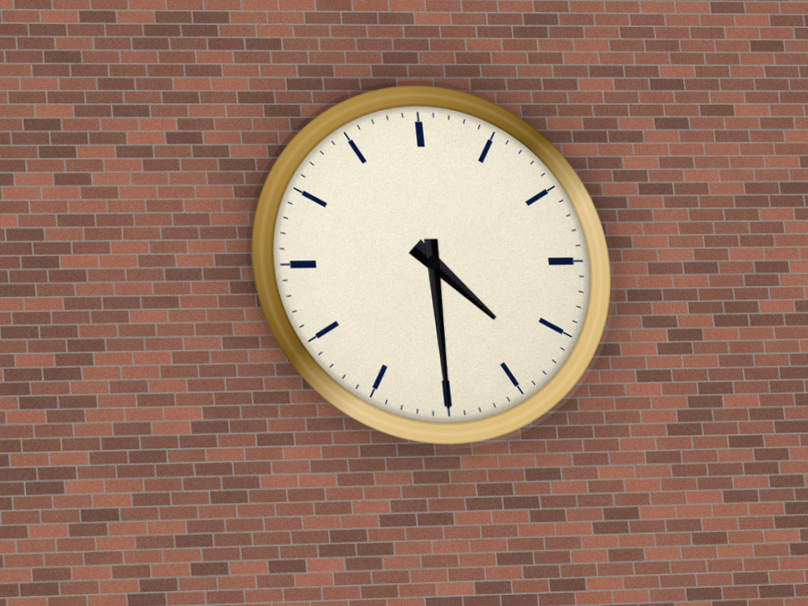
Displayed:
4,30
